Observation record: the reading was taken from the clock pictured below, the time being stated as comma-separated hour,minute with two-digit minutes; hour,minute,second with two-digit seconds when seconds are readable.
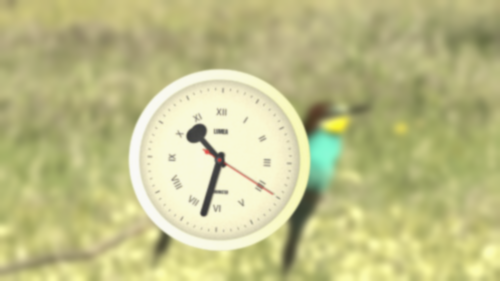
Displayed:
10,32,20
